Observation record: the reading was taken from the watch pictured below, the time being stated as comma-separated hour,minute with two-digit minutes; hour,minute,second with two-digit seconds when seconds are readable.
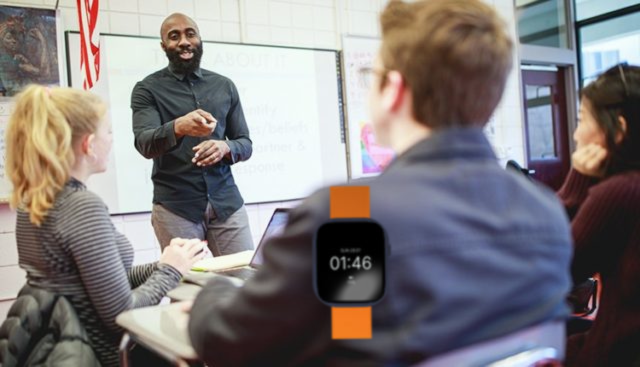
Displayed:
1,46
